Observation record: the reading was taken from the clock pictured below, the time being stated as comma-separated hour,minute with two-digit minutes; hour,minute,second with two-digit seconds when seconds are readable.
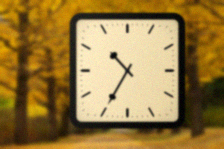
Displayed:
10,35
